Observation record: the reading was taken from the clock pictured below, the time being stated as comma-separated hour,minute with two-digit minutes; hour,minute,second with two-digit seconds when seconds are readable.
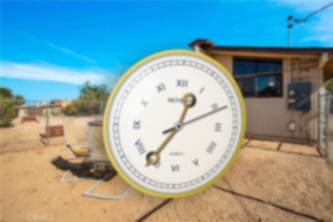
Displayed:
12,36,11
